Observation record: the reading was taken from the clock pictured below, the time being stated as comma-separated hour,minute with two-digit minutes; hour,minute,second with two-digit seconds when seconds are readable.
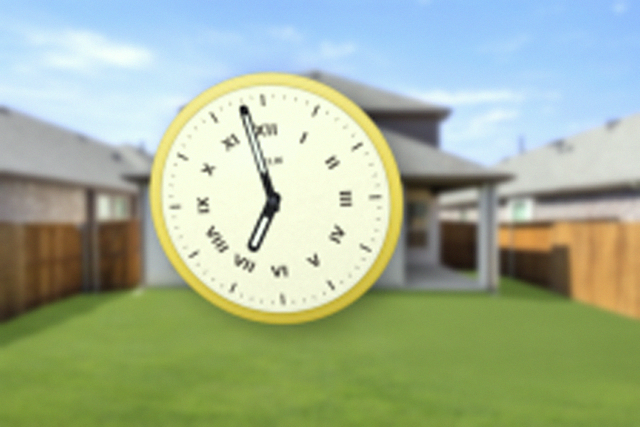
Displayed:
6,58
